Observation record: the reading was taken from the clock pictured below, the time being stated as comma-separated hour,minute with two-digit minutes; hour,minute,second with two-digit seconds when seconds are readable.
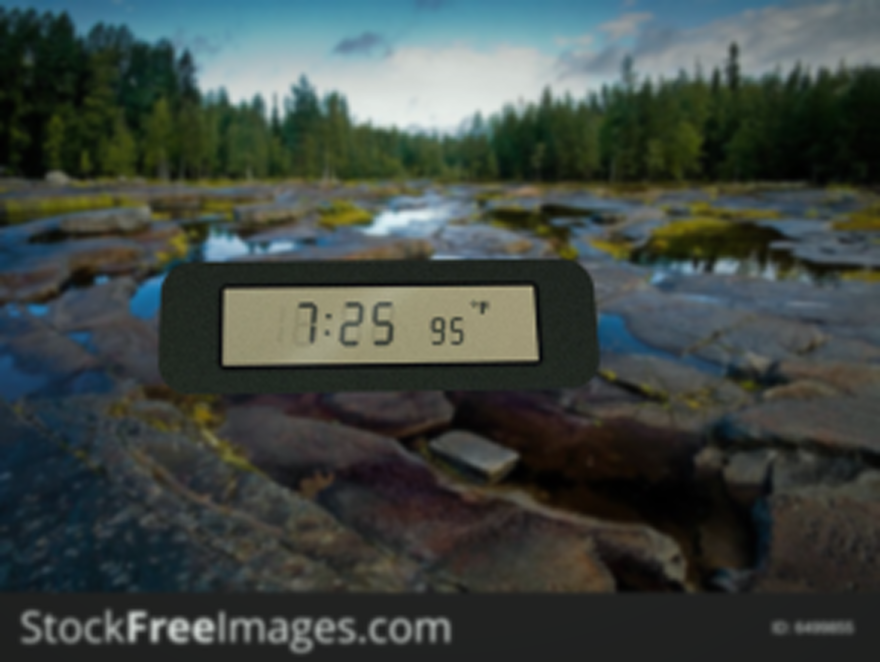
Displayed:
7,25
